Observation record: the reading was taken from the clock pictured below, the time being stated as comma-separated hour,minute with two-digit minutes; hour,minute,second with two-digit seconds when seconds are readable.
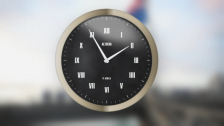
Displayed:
1,55
